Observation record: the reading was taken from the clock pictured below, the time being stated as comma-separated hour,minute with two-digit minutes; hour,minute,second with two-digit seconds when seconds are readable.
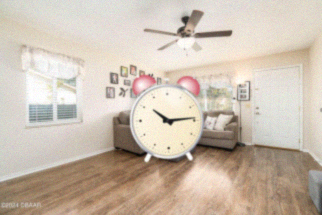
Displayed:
10,14
